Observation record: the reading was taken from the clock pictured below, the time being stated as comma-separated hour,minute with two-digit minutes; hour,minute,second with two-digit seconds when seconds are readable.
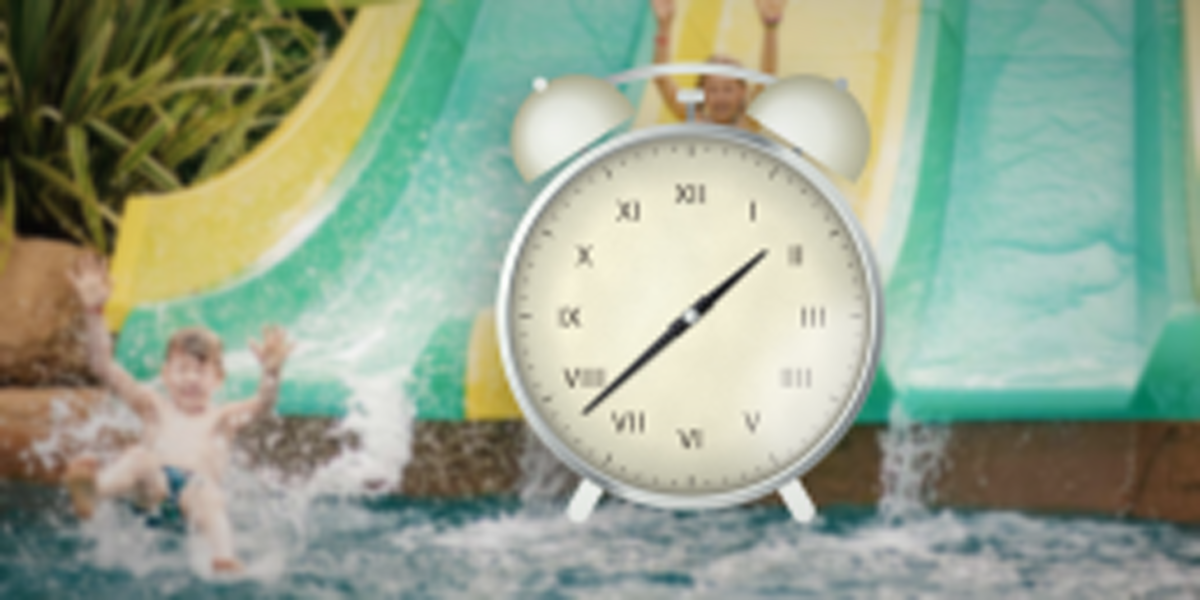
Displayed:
1,38
